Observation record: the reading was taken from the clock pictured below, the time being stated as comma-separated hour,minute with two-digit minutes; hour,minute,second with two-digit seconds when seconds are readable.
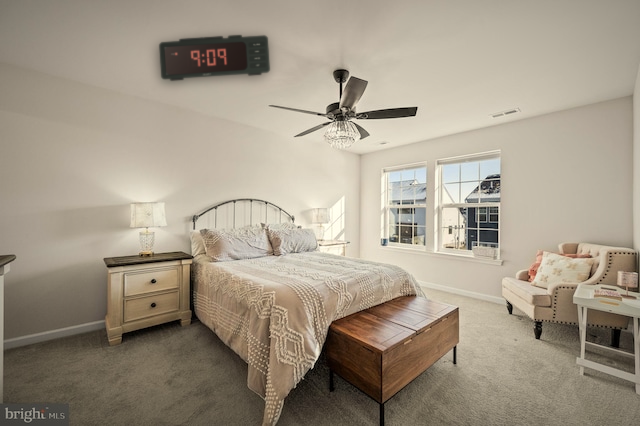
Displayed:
9,09
